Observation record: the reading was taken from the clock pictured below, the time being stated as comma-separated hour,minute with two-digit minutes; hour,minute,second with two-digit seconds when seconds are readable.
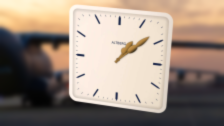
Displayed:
1,08
